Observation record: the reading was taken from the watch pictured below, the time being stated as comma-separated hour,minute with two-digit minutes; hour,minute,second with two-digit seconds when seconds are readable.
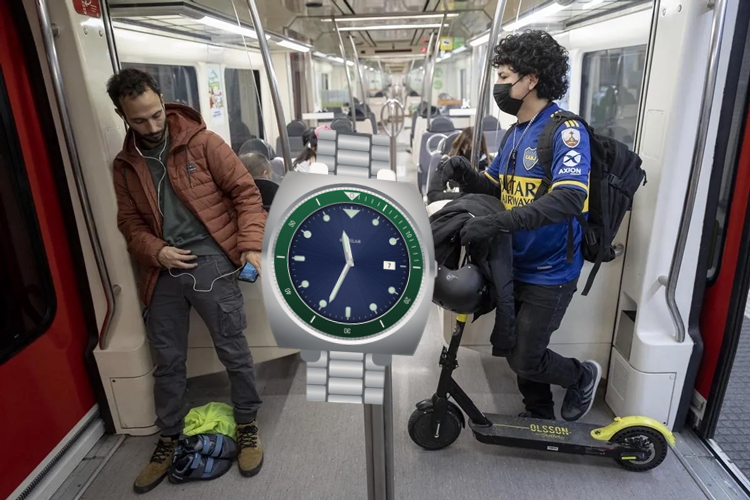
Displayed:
11,34
